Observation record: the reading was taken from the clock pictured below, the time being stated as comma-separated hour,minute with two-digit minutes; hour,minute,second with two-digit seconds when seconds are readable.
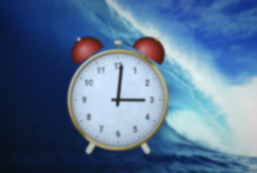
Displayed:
3,01
